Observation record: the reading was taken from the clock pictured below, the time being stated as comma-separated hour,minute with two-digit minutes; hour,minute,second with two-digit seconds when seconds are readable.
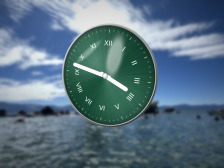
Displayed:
3,47
